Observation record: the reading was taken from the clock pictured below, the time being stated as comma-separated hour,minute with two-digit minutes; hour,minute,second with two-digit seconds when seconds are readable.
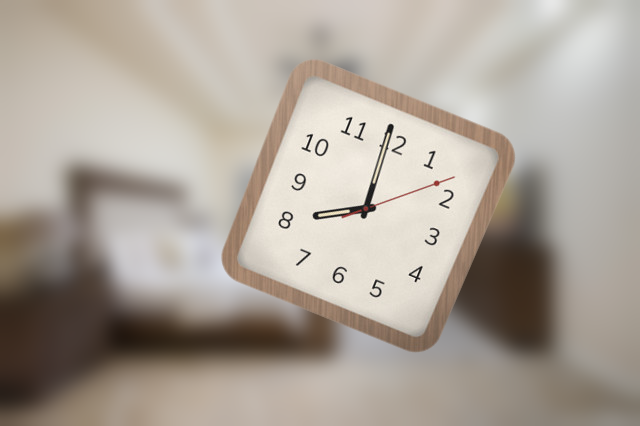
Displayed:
7,59,08
